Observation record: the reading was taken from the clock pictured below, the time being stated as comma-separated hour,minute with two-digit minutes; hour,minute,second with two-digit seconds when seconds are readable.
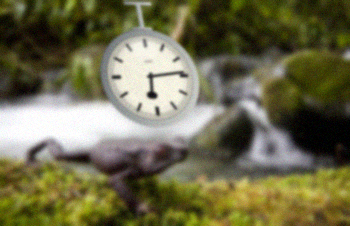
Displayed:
6,14
